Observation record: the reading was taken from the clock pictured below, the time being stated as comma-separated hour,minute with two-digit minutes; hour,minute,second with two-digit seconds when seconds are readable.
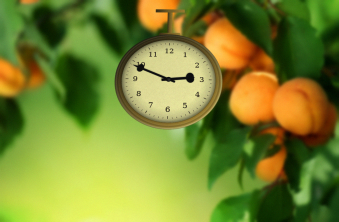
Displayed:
2,49
